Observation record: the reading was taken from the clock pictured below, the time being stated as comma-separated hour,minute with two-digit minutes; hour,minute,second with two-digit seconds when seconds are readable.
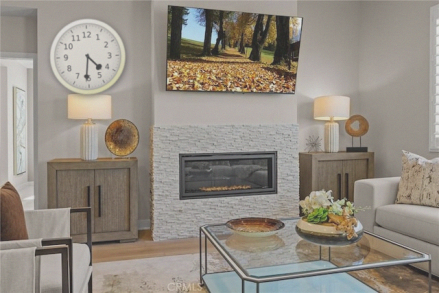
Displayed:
4,31
